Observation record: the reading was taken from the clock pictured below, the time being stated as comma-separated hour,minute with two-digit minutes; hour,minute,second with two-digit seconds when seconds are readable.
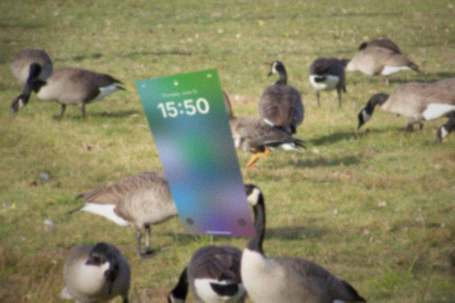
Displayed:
15,50
